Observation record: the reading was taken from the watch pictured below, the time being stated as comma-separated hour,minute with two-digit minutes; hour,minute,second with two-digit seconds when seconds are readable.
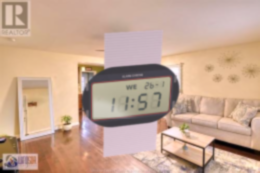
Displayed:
11,57
